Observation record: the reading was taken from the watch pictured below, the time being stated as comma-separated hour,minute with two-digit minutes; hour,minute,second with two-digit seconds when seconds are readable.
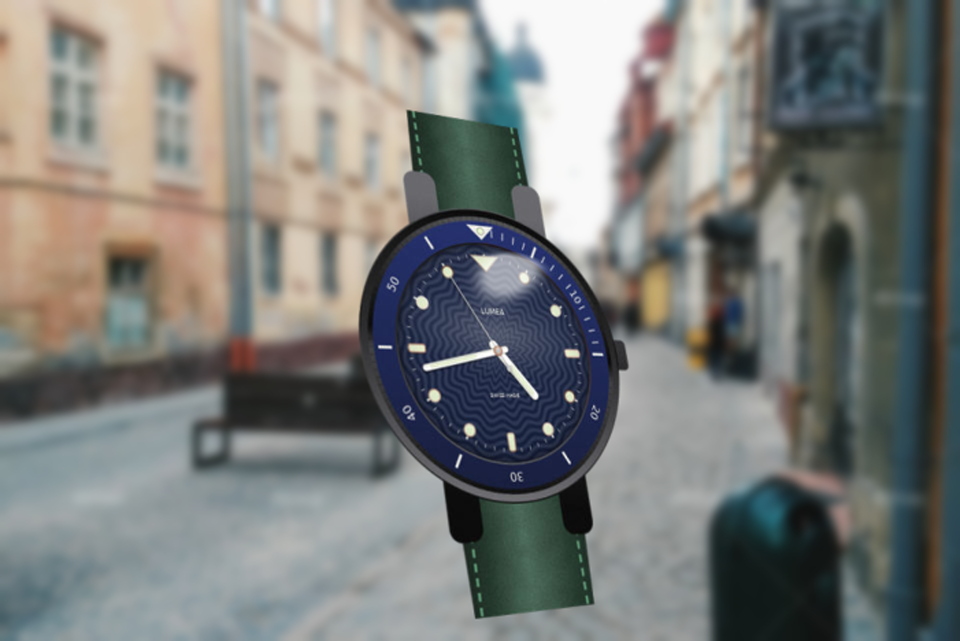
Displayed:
4,42,55
